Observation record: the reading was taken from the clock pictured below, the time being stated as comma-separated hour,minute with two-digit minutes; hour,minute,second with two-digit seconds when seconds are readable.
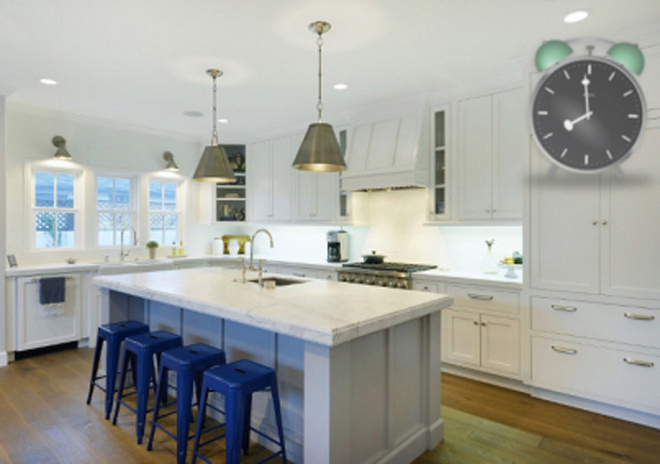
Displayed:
7,59
